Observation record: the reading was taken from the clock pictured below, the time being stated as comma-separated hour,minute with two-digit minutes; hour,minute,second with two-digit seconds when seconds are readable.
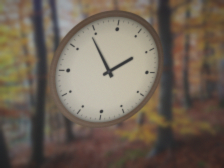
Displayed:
1,54
